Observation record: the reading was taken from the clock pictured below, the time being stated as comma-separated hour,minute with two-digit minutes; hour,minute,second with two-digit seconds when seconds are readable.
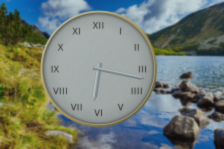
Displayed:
6,17
